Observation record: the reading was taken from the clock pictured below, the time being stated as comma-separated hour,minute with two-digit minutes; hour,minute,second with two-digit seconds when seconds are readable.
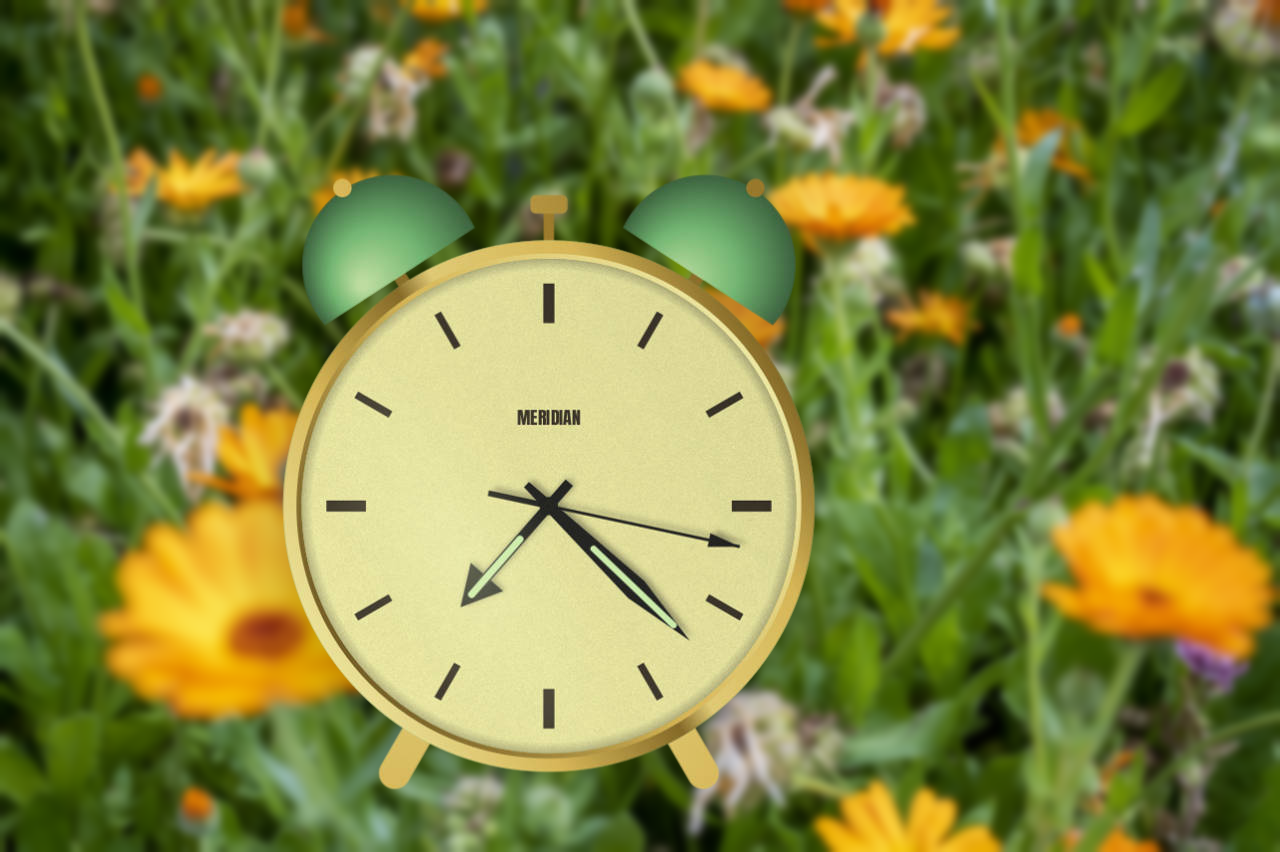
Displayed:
7,22,17
